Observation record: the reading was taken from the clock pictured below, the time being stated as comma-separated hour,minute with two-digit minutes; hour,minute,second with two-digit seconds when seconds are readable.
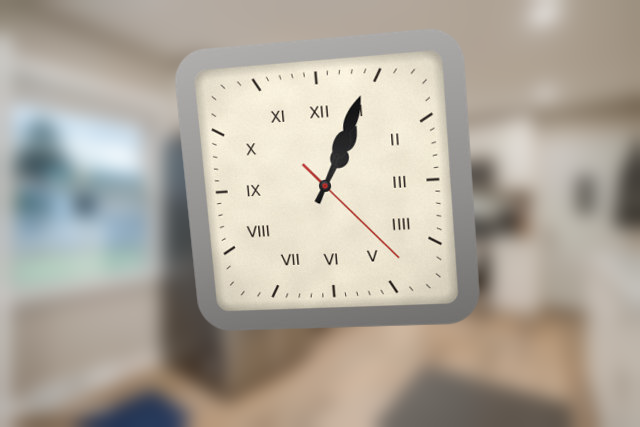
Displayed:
1,04,23
